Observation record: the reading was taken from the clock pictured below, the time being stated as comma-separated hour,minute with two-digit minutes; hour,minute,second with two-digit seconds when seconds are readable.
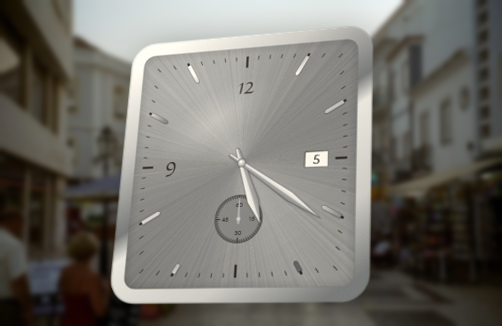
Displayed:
5,21
